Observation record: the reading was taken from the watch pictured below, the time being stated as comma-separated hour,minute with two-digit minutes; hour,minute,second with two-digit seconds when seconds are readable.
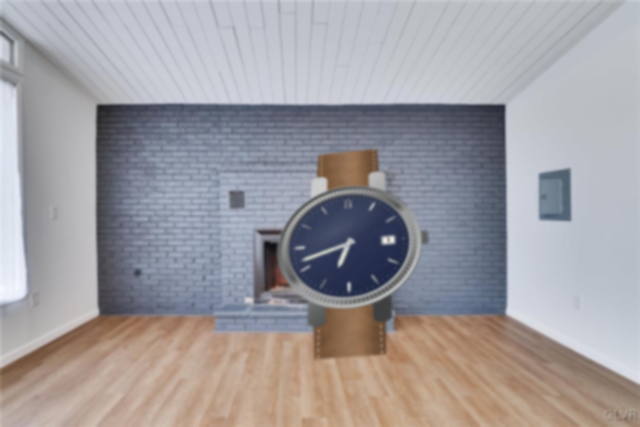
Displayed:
6,42
